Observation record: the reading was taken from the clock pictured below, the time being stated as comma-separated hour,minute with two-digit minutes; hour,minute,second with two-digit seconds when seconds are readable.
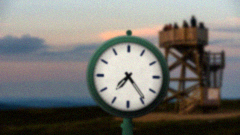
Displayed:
7,24
